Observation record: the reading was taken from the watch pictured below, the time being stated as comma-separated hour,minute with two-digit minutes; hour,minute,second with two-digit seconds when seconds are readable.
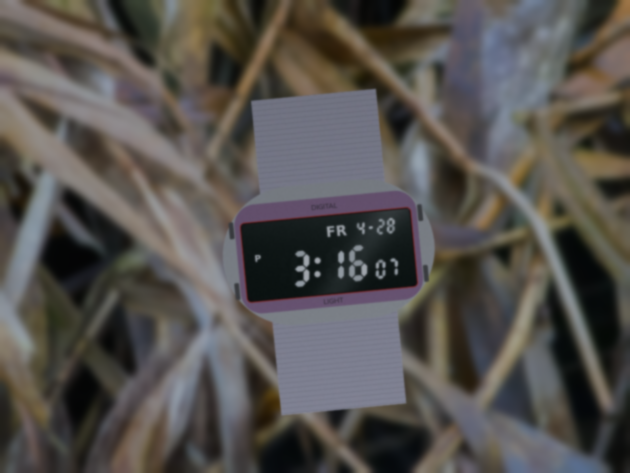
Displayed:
3,16,07
